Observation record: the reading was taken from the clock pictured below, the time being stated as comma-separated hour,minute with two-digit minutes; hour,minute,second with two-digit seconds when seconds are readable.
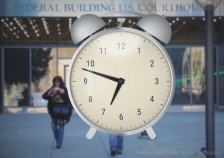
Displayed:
6,48
